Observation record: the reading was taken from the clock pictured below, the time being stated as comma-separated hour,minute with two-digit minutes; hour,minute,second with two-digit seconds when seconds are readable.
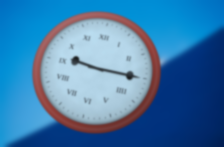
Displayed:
9,15
